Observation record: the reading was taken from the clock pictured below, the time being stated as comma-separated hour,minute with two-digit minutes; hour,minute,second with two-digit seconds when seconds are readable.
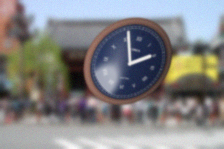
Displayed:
1,56
